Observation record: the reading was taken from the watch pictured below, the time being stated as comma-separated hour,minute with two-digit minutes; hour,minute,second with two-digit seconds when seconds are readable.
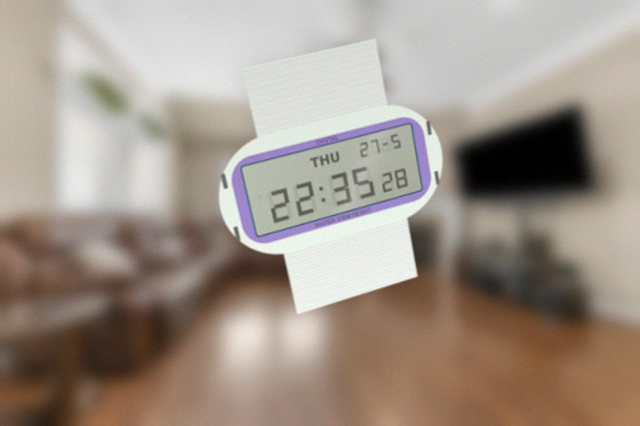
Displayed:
22,35,28
